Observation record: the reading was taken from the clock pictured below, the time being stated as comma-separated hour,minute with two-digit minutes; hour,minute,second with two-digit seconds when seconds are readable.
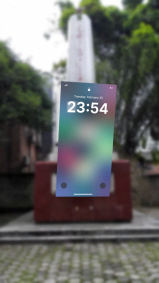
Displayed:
23,54
